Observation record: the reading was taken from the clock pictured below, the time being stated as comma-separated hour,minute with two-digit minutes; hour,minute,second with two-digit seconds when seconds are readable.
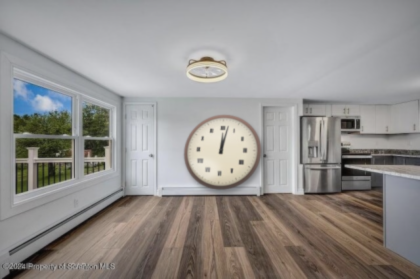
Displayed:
12,02
